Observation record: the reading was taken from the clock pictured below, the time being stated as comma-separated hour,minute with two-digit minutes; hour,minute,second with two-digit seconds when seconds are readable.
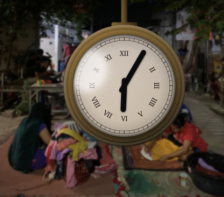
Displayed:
6,05
